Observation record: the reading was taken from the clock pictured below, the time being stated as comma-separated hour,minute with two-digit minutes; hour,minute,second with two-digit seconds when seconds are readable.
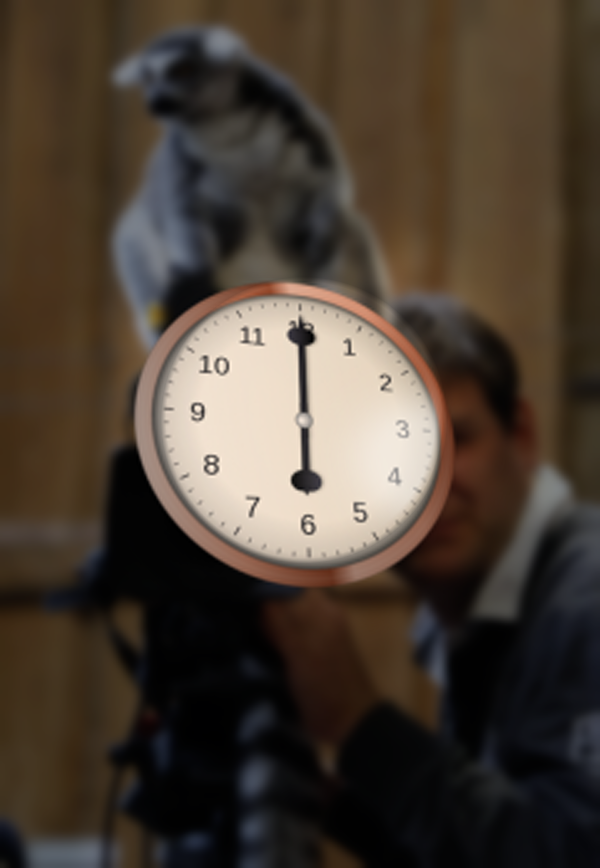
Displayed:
6,00
